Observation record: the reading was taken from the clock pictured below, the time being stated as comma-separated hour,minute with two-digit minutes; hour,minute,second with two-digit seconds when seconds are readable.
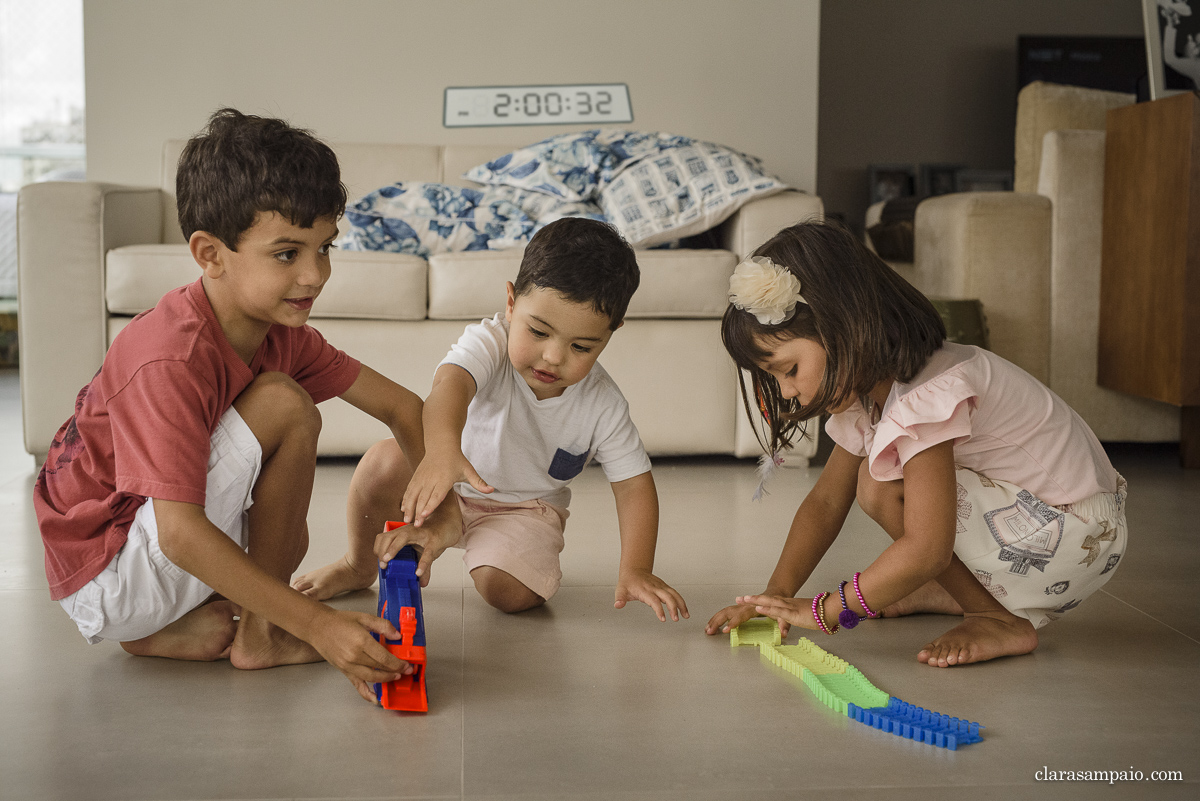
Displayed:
2,00,32
